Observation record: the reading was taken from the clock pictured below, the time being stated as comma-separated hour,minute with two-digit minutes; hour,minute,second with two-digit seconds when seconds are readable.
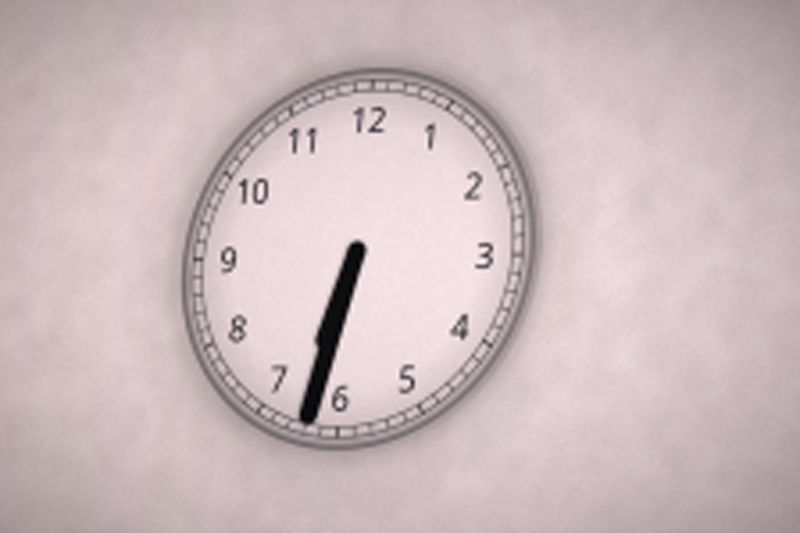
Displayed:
6,32
